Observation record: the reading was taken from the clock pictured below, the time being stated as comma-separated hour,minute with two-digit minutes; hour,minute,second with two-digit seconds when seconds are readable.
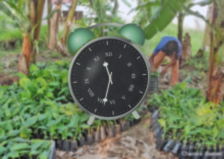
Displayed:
11,33
